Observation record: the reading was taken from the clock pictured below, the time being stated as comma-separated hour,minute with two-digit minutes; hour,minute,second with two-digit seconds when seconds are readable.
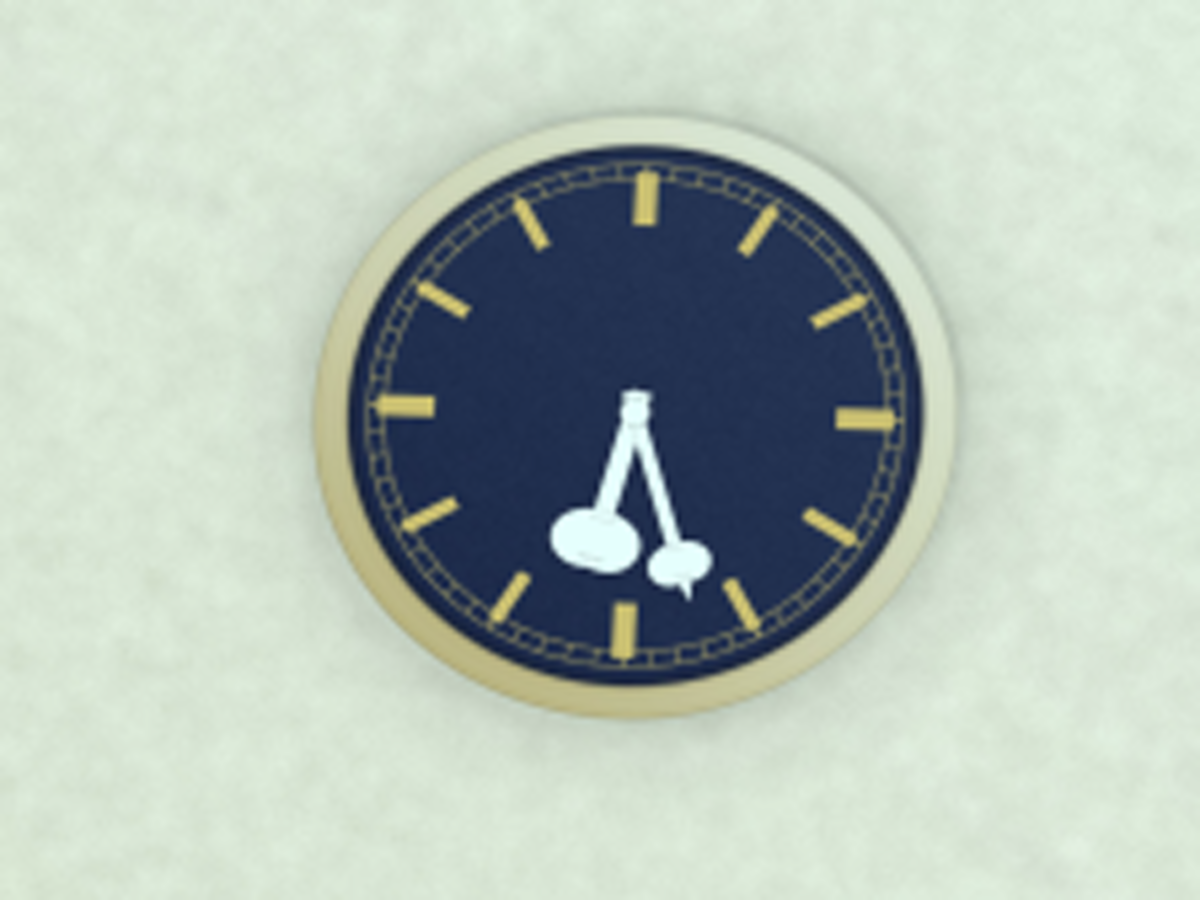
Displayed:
6,27
